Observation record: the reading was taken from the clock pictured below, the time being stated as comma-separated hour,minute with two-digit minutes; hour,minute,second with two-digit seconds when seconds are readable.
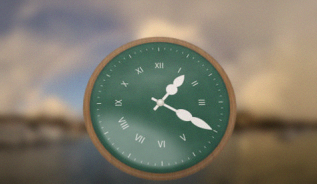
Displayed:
1,20
